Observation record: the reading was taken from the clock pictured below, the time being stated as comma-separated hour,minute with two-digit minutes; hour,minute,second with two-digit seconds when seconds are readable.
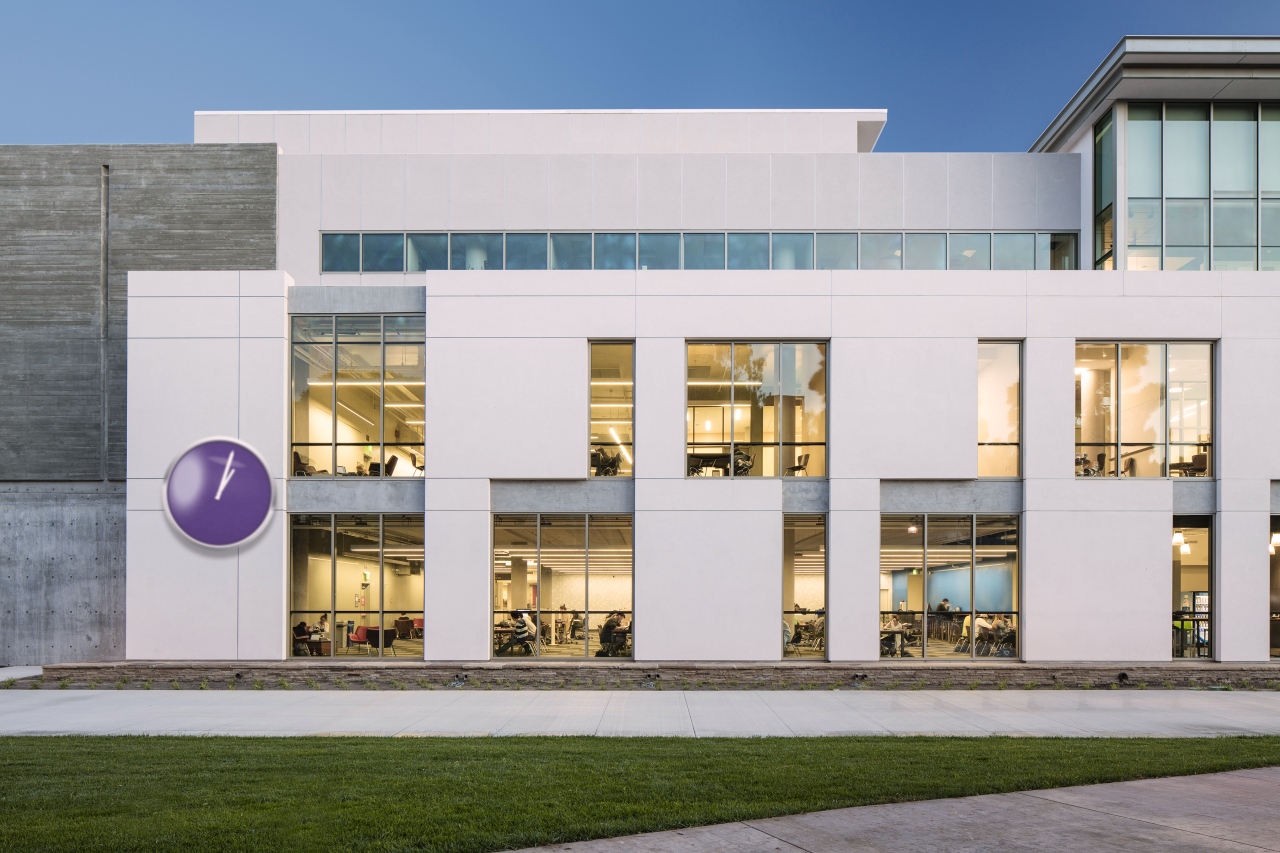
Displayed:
1,03
